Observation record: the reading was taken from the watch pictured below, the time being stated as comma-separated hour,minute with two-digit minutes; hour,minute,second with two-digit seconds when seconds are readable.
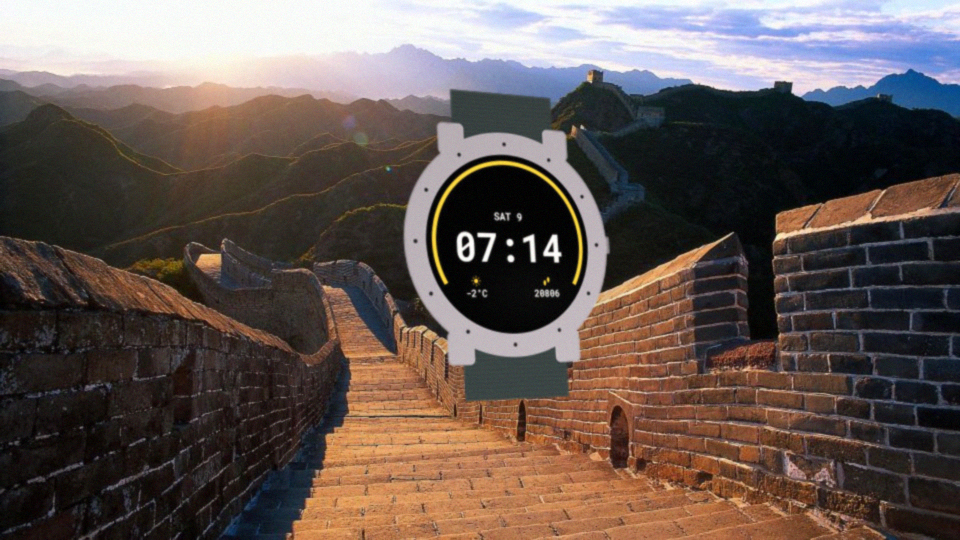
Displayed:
7,14
